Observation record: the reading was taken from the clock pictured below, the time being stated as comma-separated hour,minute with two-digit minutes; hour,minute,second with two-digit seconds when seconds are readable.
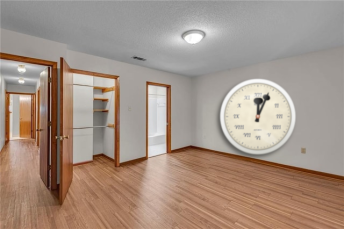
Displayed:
12,04
